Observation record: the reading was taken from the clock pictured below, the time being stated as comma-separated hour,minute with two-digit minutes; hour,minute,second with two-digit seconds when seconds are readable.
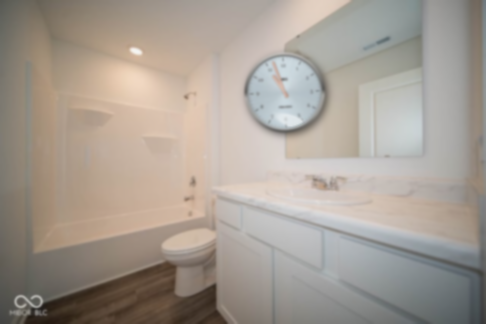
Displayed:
10,57
